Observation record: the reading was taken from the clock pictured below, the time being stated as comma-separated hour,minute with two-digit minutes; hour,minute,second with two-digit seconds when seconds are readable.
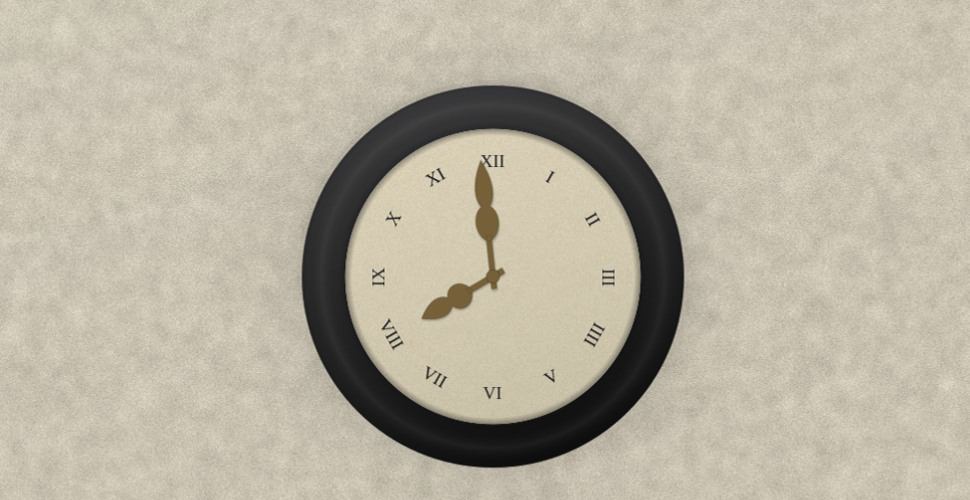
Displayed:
7,59
